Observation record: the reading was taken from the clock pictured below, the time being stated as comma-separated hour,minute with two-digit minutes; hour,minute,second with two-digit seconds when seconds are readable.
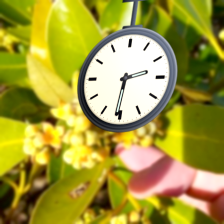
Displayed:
2,31
